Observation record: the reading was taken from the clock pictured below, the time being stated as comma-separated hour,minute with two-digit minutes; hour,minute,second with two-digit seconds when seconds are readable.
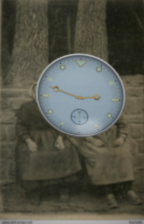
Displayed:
2,48
